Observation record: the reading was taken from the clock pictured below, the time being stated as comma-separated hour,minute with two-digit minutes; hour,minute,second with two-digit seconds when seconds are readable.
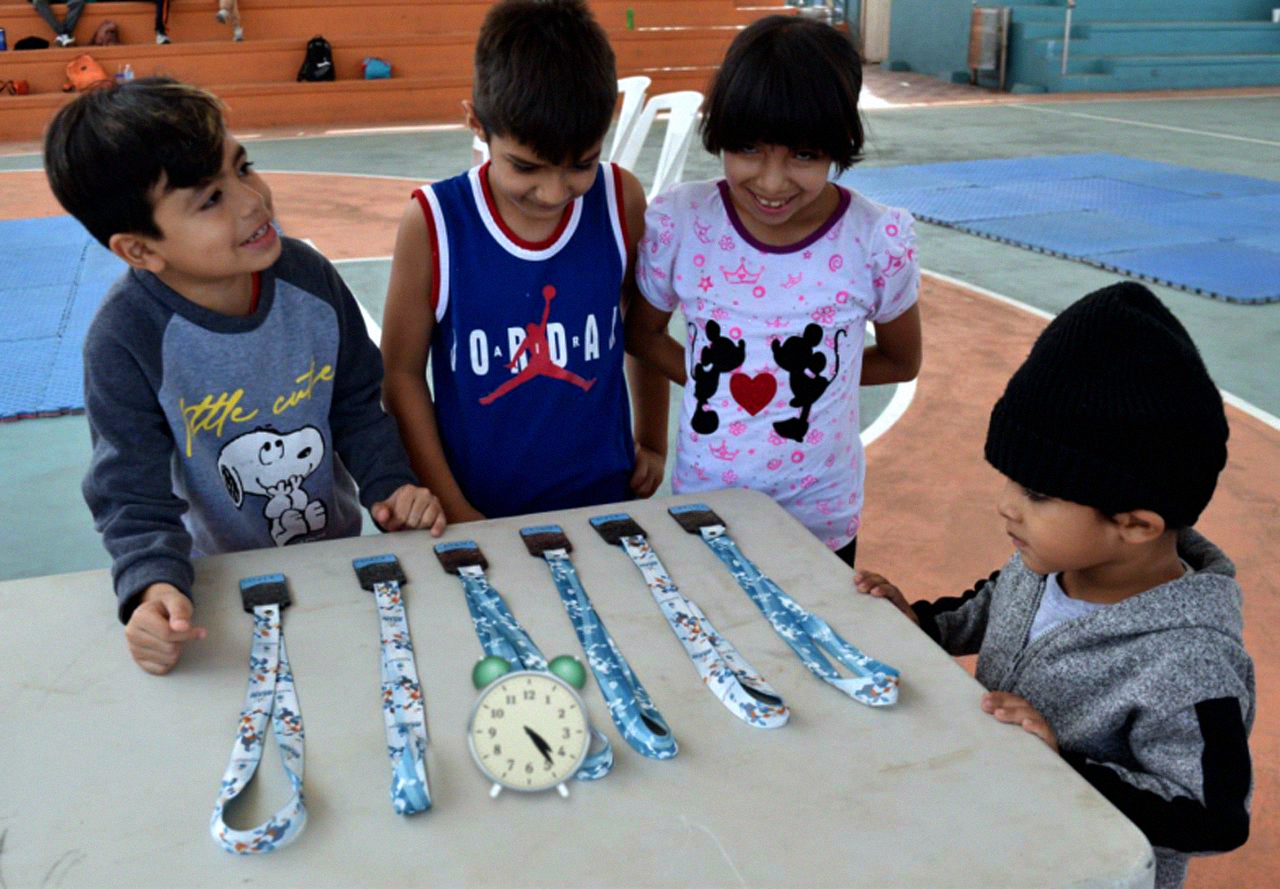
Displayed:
4,24
